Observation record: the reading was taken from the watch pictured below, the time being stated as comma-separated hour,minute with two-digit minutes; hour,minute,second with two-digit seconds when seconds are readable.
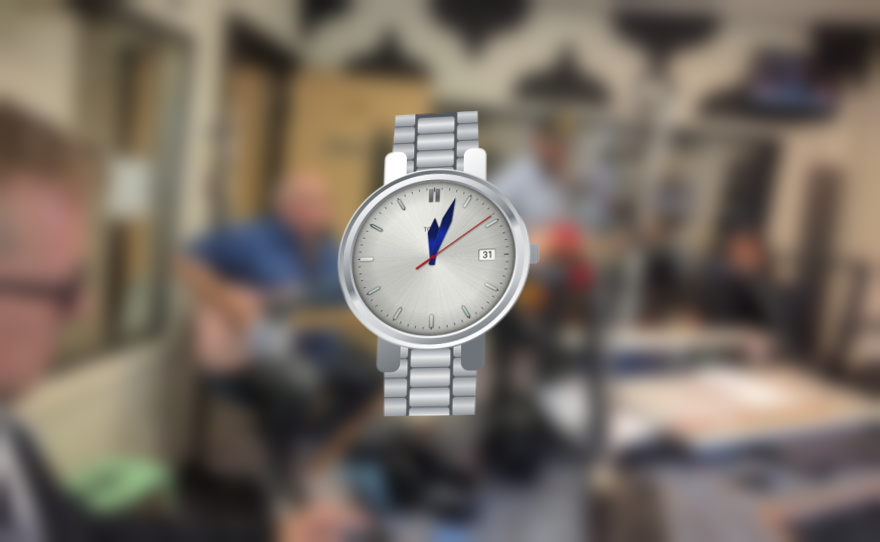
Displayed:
12,03,09
